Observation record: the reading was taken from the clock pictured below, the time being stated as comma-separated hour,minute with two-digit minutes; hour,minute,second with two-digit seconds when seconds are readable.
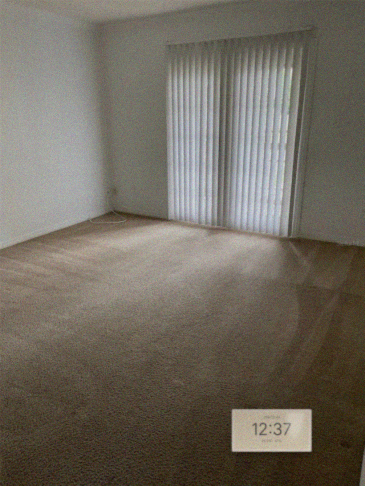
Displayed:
12,37
